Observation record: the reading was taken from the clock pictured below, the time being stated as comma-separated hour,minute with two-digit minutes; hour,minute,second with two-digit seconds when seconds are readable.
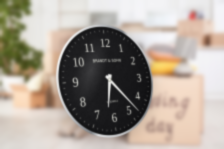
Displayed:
6,23
